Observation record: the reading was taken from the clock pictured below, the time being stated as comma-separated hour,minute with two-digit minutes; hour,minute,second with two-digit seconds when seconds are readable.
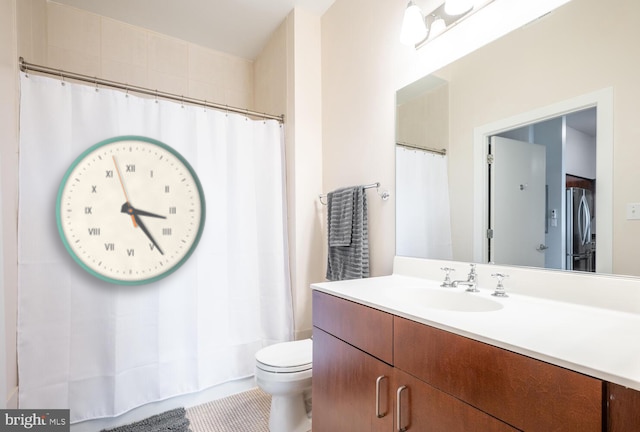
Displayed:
3,23,57
